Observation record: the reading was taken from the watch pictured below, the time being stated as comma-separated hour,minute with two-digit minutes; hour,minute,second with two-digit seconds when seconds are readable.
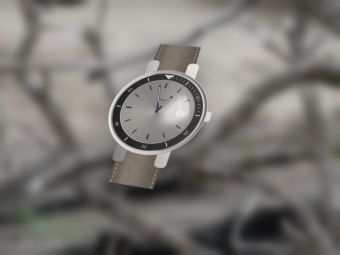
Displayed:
12,58
